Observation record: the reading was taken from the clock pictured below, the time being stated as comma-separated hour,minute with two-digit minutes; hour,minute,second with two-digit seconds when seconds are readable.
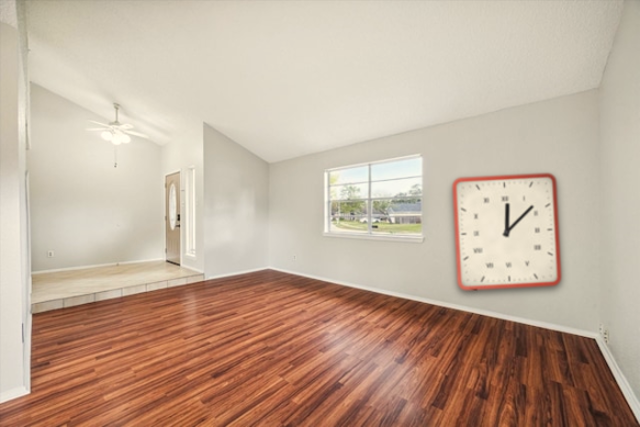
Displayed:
12,08
